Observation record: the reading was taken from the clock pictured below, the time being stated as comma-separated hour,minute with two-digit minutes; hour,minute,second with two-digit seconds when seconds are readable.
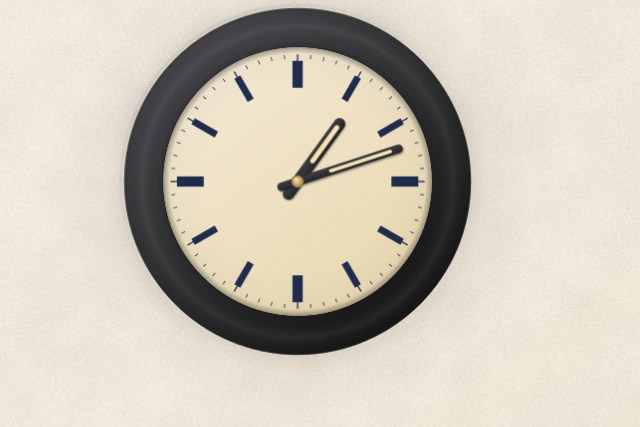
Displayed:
1,12
